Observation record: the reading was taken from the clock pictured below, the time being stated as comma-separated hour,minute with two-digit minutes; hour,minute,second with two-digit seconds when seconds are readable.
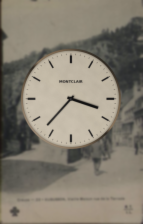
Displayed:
3,37
